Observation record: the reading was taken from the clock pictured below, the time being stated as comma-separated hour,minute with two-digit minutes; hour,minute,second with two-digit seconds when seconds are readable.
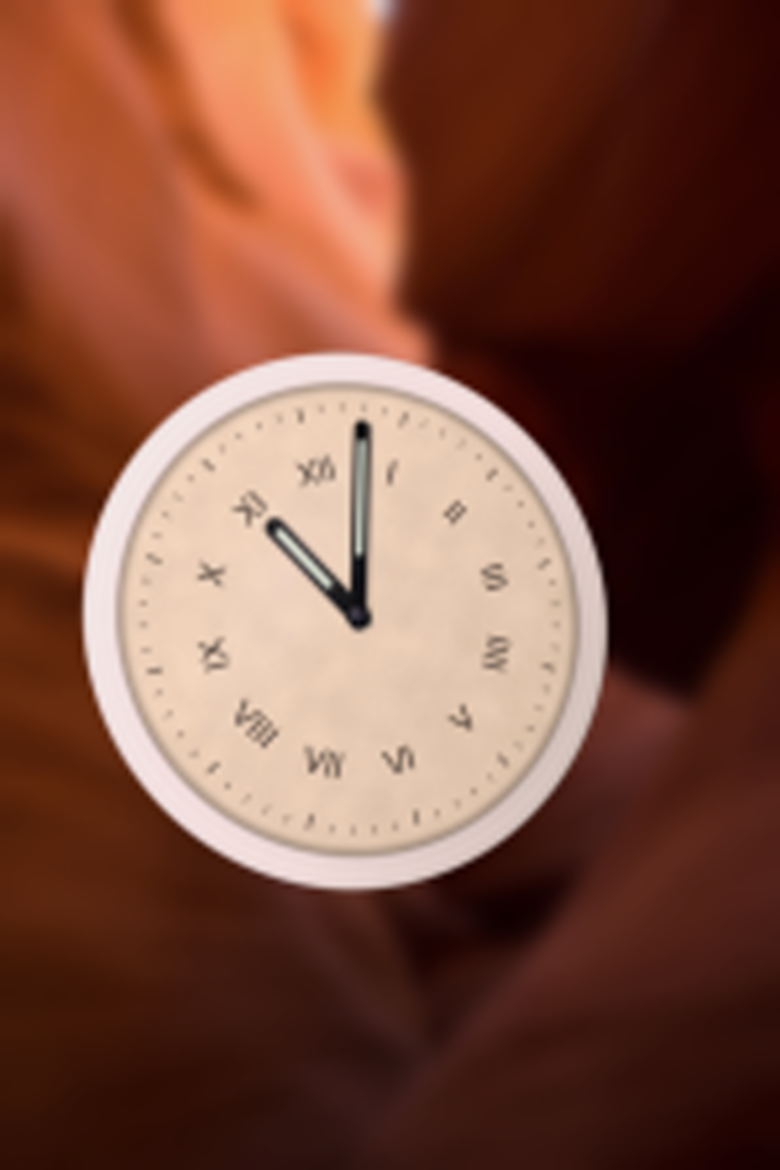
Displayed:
11,03
